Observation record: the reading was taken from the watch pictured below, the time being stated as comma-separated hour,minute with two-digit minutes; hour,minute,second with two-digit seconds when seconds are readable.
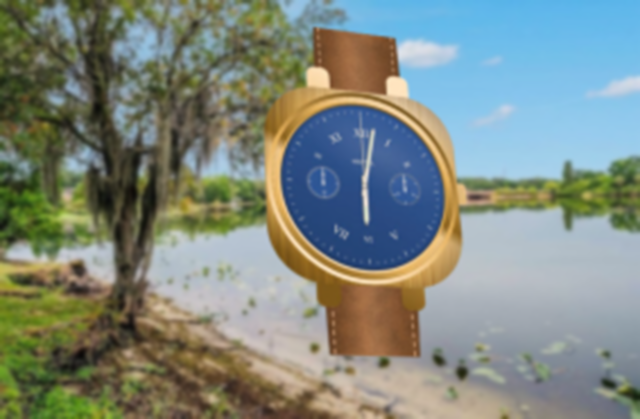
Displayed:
6,02
